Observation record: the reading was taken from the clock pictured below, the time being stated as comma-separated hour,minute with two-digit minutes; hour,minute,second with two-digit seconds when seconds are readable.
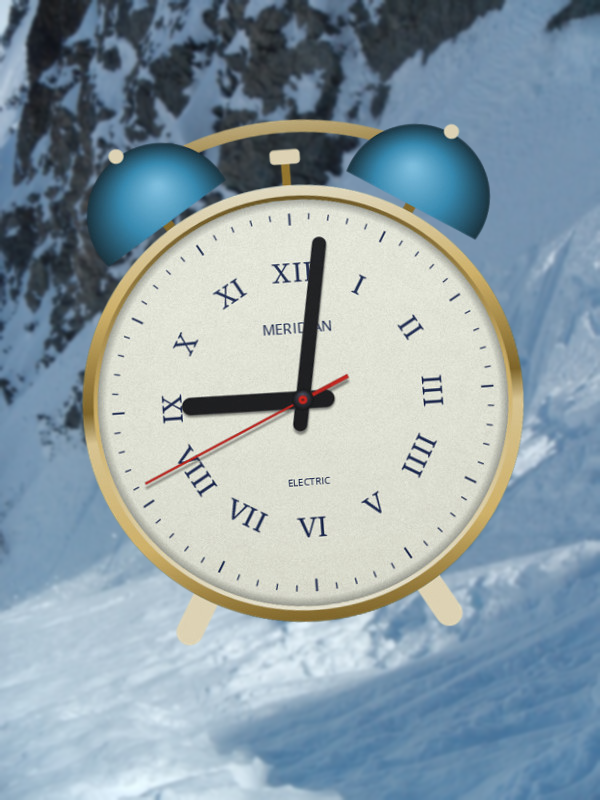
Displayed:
9,01,41
